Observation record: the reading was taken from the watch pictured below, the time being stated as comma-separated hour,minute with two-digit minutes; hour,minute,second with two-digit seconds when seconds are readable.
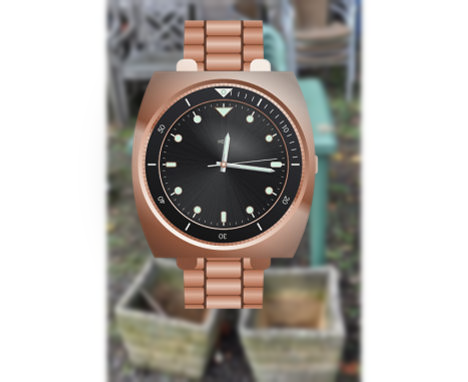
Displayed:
12,16,14
